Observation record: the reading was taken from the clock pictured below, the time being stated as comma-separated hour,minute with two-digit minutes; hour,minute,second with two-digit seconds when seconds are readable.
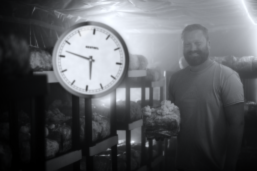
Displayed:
5,47
